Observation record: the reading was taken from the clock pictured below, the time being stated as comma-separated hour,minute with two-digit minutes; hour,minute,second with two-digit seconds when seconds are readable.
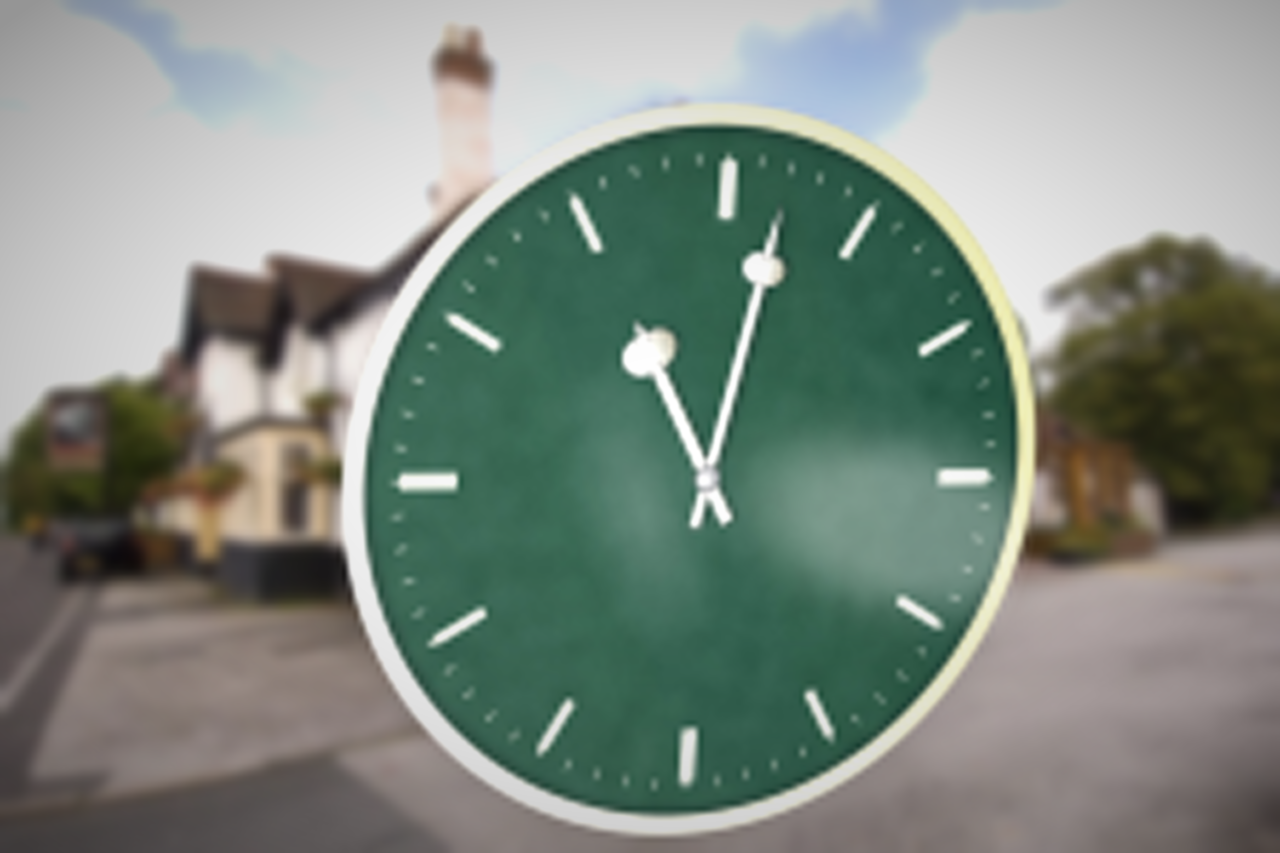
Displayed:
11,02
